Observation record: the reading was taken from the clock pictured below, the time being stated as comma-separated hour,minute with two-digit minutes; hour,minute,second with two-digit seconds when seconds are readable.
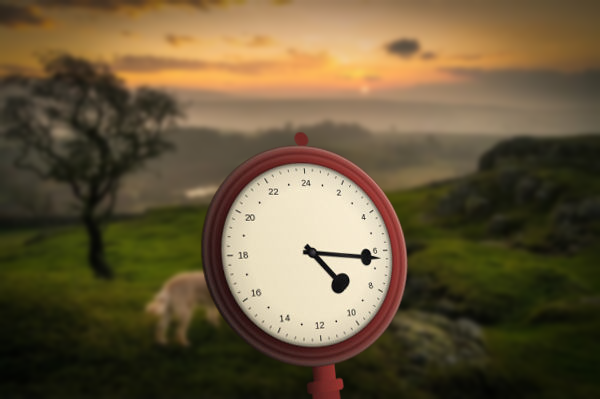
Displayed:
9,16
